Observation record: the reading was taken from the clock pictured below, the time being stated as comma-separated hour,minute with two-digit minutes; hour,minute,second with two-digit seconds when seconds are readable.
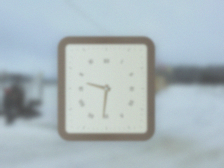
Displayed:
9,31
